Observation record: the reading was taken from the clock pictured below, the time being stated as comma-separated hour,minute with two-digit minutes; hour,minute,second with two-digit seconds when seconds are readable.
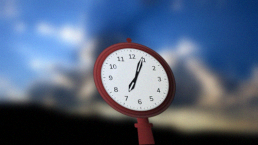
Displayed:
7,04
